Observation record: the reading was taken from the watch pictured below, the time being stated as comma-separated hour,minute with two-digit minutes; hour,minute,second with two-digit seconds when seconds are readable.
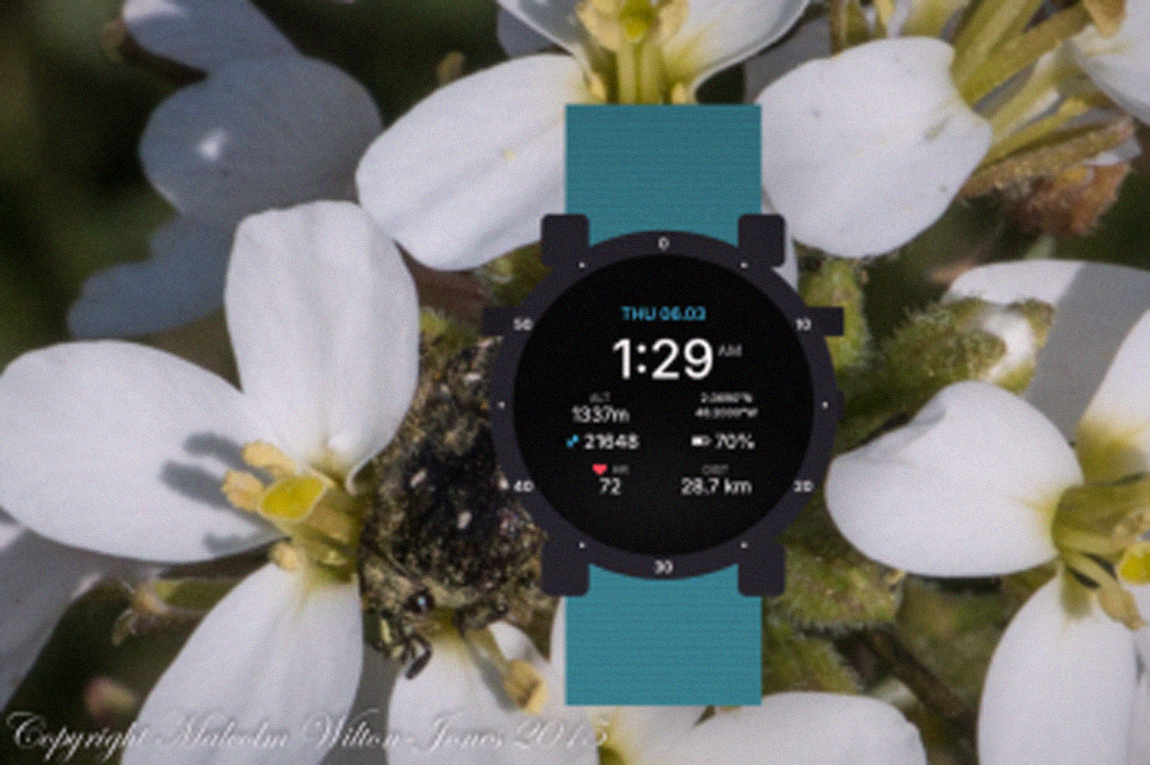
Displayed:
1,29
